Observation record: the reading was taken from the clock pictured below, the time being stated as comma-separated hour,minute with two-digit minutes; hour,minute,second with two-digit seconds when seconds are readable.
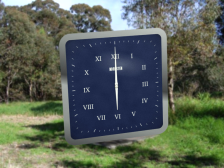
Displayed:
6,00
